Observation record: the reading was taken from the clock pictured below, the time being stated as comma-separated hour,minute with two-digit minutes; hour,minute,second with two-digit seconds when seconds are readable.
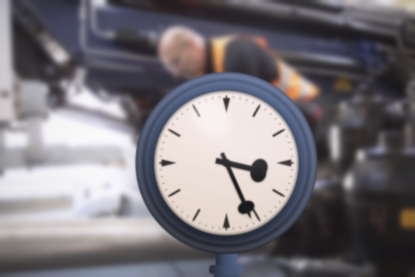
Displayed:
3,26
